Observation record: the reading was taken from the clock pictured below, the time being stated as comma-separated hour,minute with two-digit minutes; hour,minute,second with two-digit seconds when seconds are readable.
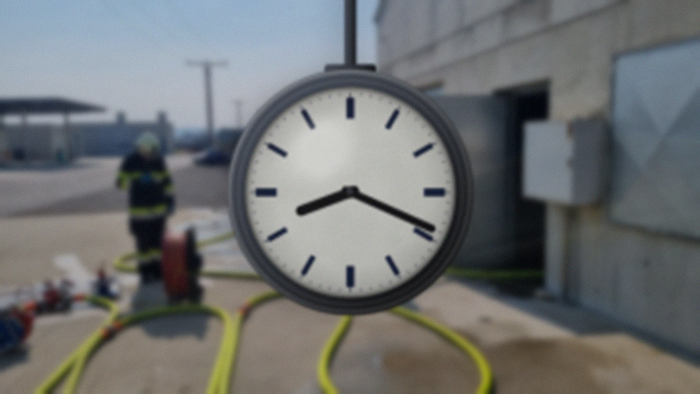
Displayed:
8,19
